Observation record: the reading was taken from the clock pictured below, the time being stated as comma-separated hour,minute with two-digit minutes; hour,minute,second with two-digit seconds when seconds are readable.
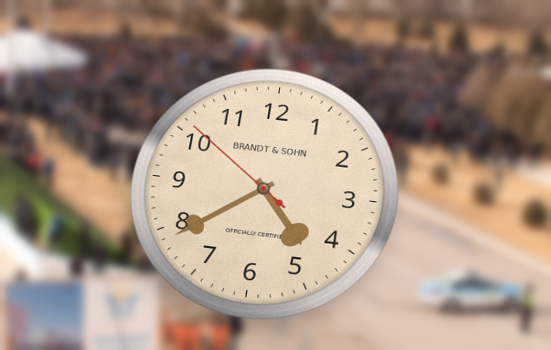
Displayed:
4,38,51
